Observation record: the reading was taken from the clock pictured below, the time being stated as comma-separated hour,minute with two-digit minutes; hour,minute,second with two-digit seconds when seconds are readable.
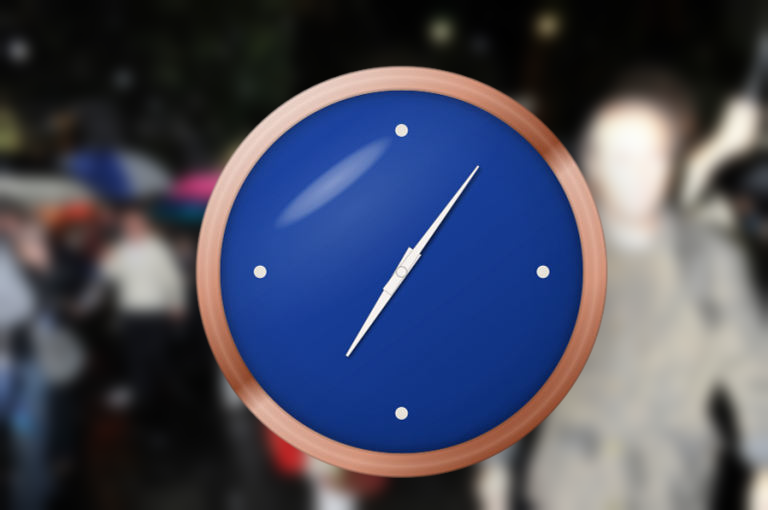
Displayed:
7,06
